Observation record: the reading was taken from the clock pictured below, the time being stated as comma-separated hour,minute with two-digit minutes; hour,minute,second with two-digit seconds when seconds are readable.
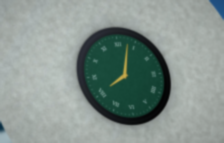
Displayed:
8,03
